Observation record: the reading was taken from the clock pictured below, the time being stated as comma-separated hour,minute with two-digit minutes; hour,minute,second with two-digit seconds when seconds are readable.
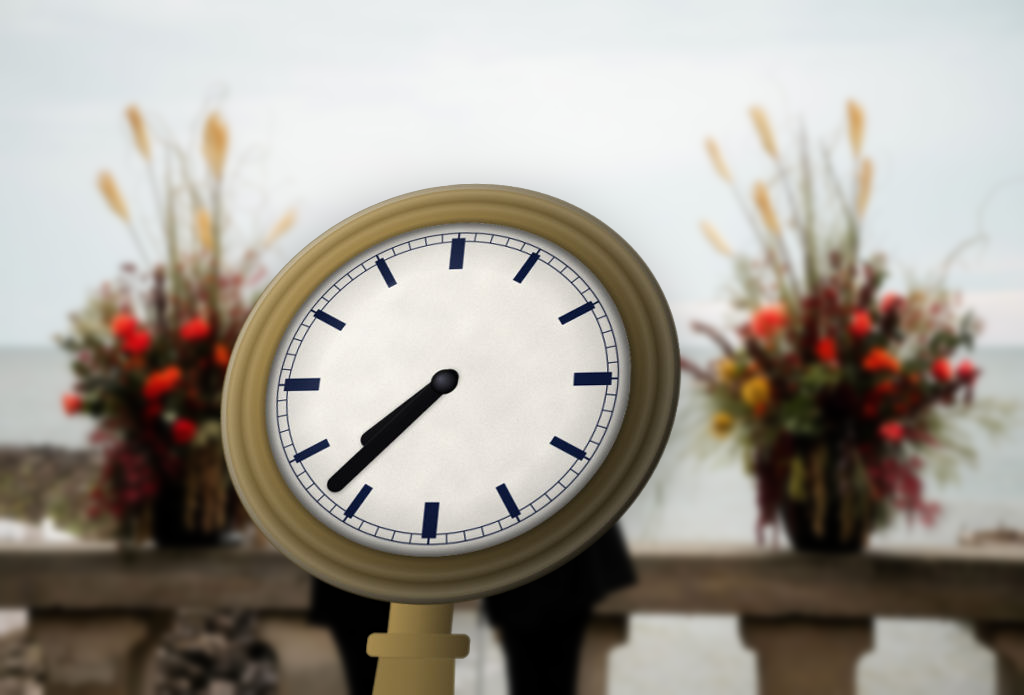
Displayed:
7,37
